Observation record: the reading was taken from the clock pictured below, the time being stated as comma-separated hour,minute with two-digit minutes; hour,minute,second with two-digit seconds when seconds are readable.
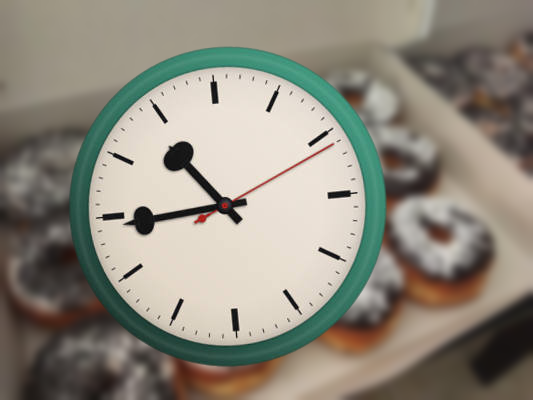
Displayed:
10,44,11
